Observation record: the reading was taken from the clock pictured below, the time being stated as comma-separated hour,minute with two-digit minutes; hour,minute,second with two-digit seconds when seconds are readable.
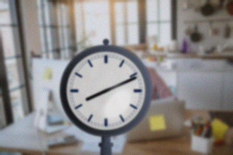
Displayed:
8,11
